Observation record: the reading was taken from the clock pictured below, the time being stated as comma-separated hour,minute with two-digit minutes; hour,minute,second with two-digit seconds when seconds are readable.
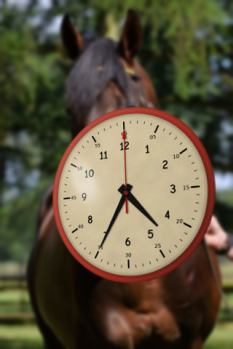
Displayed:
4,35,00
